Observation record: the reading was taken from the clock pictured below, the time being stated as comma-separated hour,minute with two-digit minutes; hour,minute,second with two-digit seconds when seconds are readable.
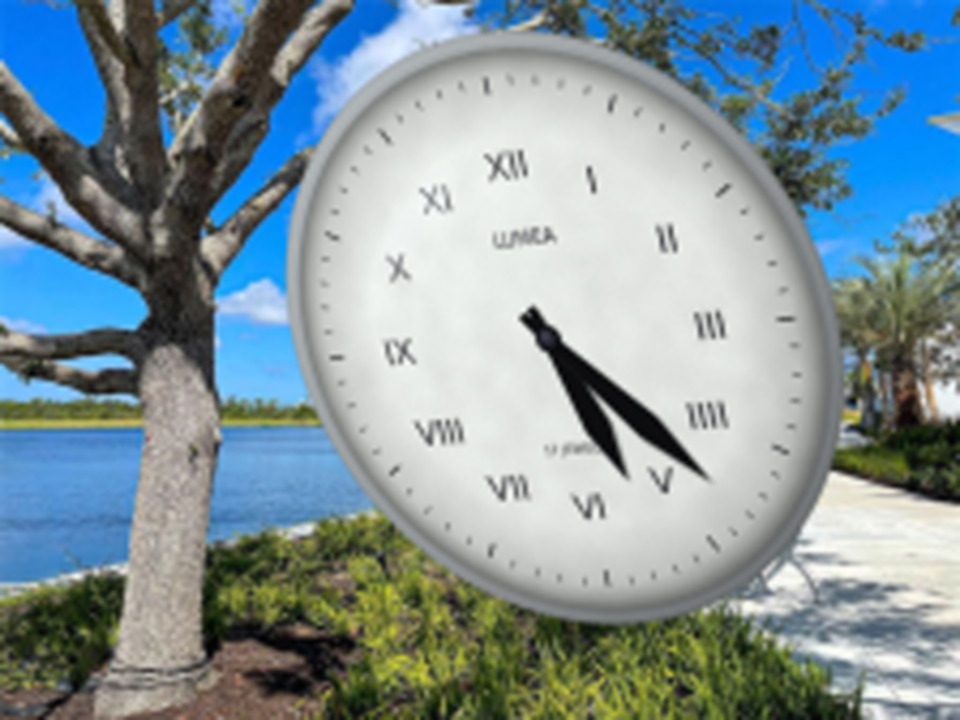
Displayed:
5,23
